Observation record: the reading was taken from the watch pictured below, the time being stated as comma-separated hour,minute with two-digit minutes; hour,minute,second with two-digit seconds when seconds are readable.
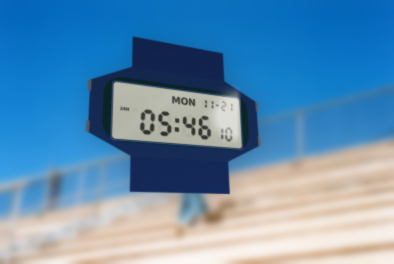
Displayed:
5,46,10
